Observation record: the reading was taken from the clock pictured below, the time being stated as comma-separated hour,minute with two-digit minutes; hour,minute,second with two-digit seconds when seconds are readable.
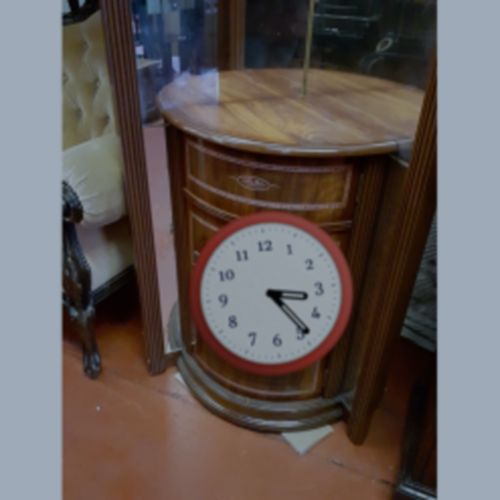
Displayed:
3,24
